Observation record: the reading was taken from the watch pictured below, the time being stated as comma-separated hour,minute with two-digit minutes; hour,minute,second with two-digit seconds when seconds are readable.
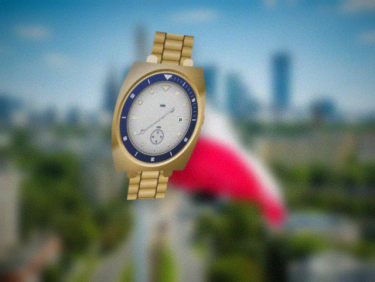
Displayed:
1,39
